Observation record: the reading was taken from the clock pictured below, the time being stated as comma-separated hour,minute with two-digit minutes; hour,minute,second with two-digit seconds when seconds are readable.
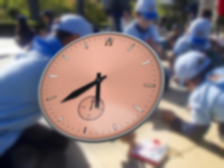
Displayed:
5,38
